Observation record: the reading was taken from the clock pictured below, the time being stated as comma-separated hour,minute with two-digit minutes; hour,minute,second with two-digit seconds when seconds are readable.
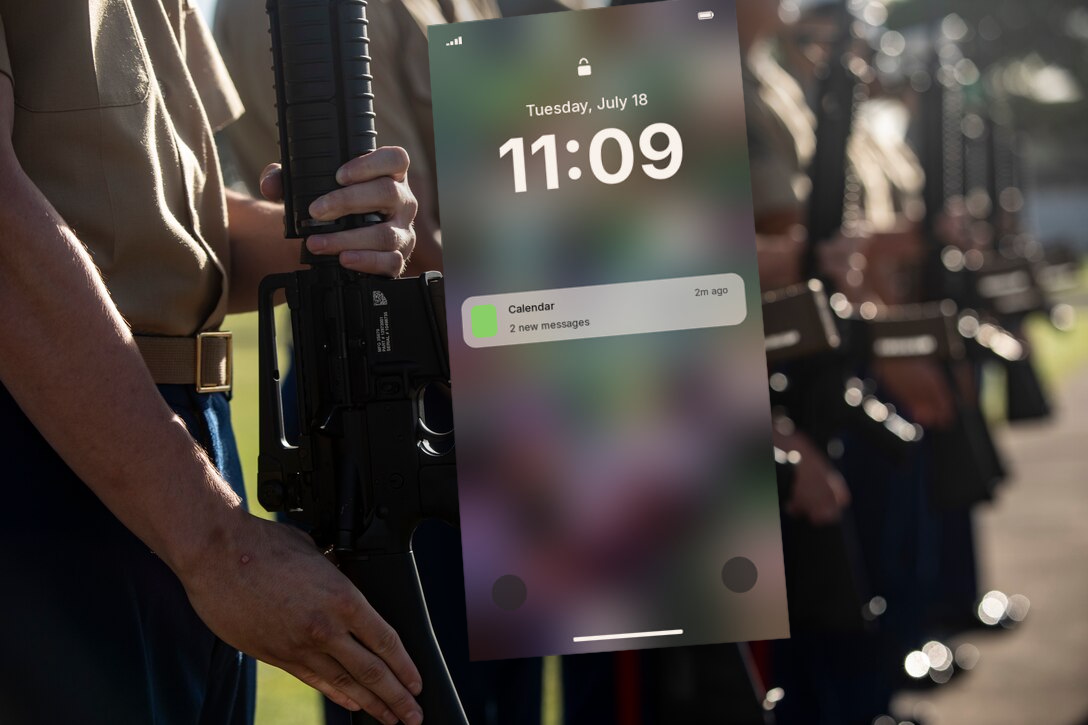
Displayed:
11,09
